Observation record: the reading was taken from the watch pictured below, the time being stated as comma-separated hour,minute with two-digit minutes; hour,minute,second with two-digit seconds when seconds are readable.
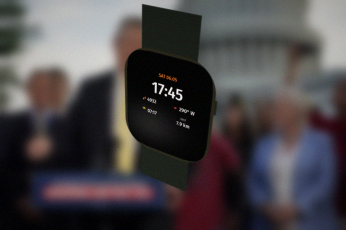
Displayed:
17,45
